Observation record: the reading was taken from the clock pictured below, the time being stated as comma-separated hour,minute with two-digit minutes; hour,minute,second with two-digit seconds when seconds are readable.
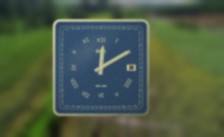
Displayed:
12,10
